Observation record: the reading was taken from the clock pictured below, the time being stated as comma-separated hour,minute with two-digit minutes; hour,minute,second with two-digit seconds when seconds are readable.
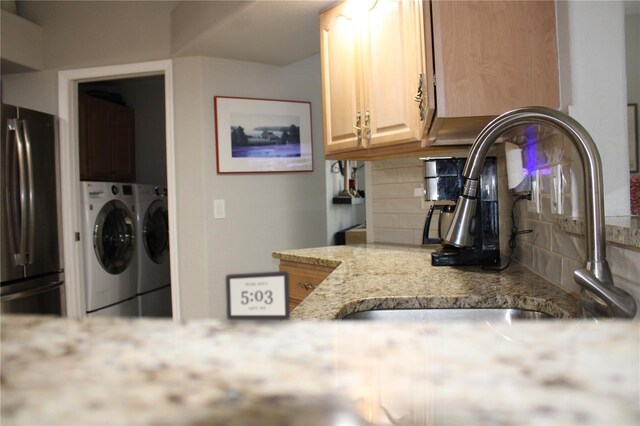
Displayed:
5,03
